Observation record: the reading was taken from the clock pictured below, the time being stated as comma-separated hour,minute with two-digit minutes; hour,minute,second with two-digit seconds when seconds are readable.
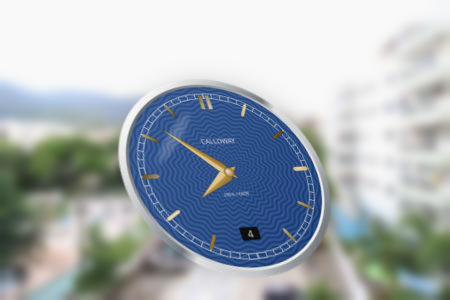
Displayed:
7,52
